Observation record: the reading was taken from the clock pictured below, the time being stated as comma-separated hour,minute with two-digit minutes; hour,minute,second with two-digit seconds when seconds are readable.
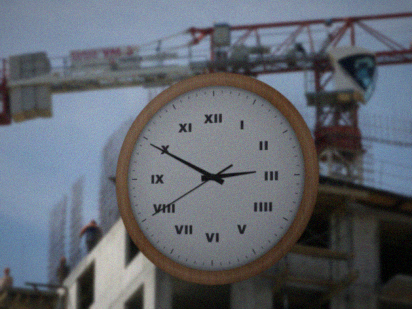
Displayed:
2,49,40
